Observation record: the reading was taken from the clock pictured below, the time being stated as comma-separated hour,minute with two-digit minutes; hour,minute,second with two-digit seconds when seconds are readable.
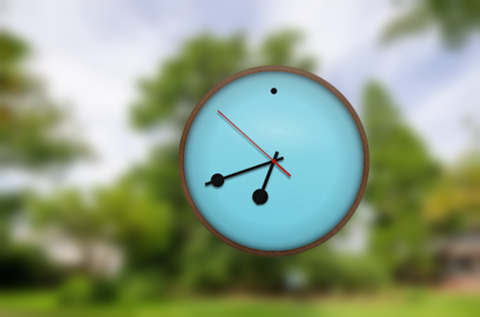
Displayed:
6,41,52
